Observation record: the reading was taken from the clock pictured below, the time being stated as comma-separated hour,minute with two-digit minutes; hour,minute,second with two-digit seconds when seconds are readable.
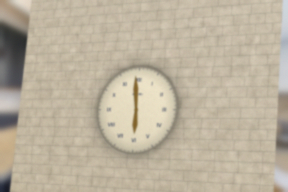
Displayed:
5,59
